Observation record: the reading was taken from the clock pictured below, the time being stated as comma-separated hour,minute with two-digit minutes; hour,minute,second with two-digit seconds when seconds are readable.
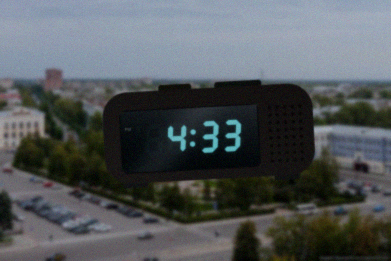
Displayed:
4,33
